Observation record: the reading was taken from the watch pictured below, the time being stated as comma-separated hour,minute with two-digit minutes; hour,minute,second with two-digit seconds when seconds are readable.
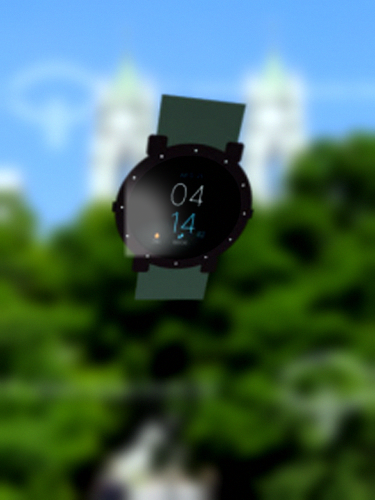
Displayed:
4,14
